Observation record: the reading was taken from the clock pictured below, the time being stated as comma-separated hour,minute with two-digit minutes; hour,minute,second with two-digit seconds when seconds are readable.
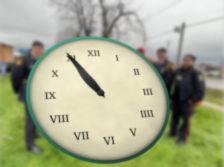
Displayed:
10,55
